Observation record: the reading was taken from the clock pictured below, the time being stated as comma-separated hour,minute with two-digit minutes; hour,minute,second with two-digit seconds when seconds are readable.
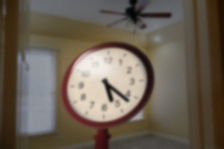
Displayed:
5,22
